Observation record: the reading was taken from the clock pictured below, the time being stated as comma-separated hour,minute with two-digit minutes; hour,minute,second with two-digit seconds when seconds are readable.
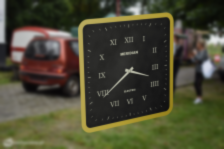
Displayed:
3,39
